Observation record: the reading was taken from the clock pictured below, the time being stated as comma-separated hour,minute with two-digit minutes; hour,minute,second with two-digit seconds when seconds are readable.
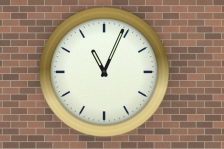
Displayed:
11,04
